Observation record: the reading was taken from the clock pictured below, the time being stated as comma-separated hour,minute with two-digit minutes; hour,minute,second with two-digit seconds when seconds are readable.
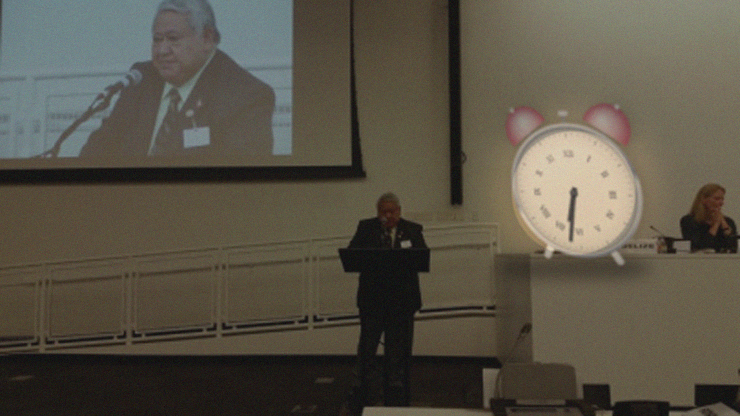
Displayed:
6,32
